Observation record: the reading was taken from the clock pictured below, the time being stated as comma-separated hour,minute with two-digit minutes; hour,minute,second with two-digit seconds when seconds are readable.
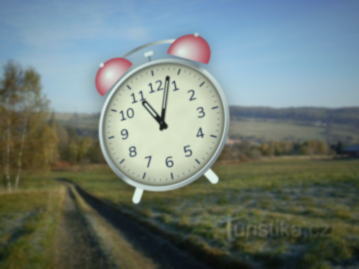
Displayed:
11,03
